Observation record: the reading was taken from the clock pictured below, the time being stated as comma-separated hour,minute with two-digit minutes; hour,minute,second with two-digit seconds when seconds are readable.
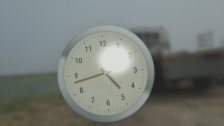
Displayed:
4,43
